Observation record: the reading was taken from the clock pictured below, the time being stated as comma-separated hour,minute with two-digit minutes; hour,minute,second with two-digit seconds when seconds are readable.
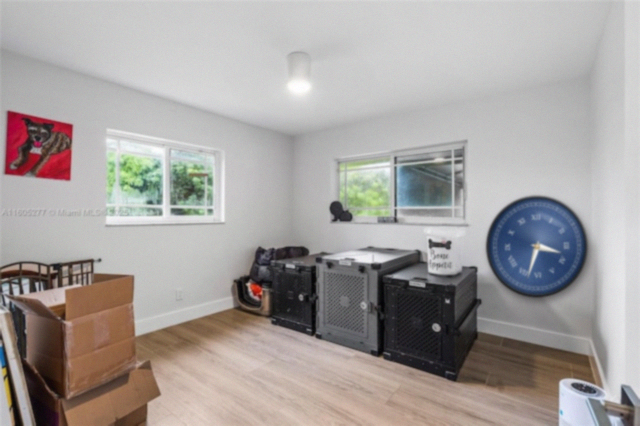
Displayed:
3,33
